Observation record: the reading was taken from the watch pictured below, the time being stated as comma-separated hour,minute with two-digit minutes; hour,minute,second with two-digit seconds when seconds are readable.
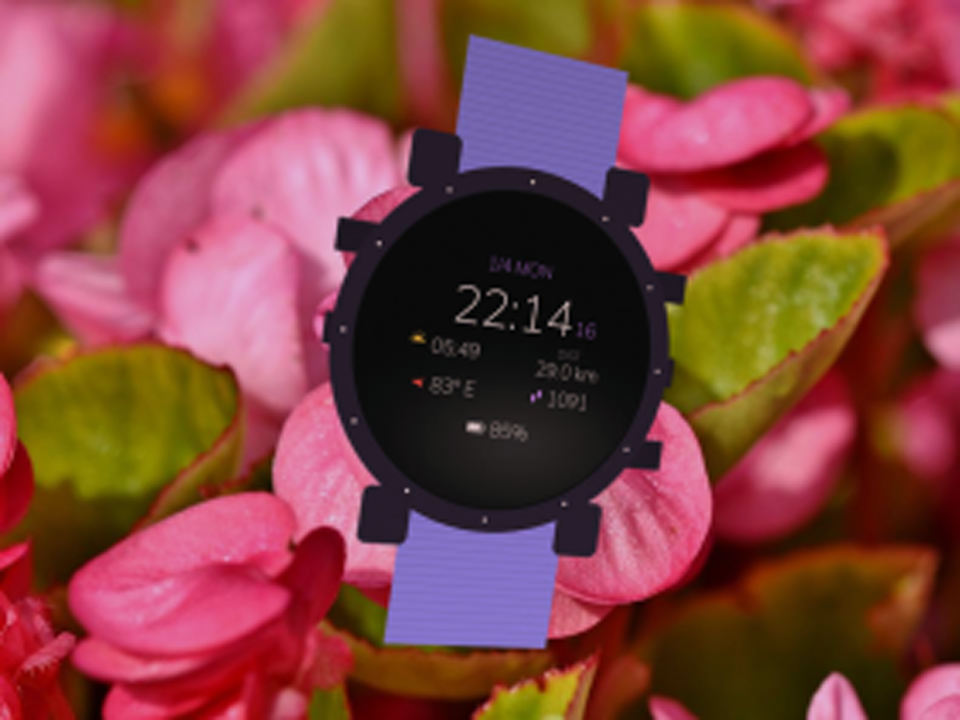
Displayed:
22,14
